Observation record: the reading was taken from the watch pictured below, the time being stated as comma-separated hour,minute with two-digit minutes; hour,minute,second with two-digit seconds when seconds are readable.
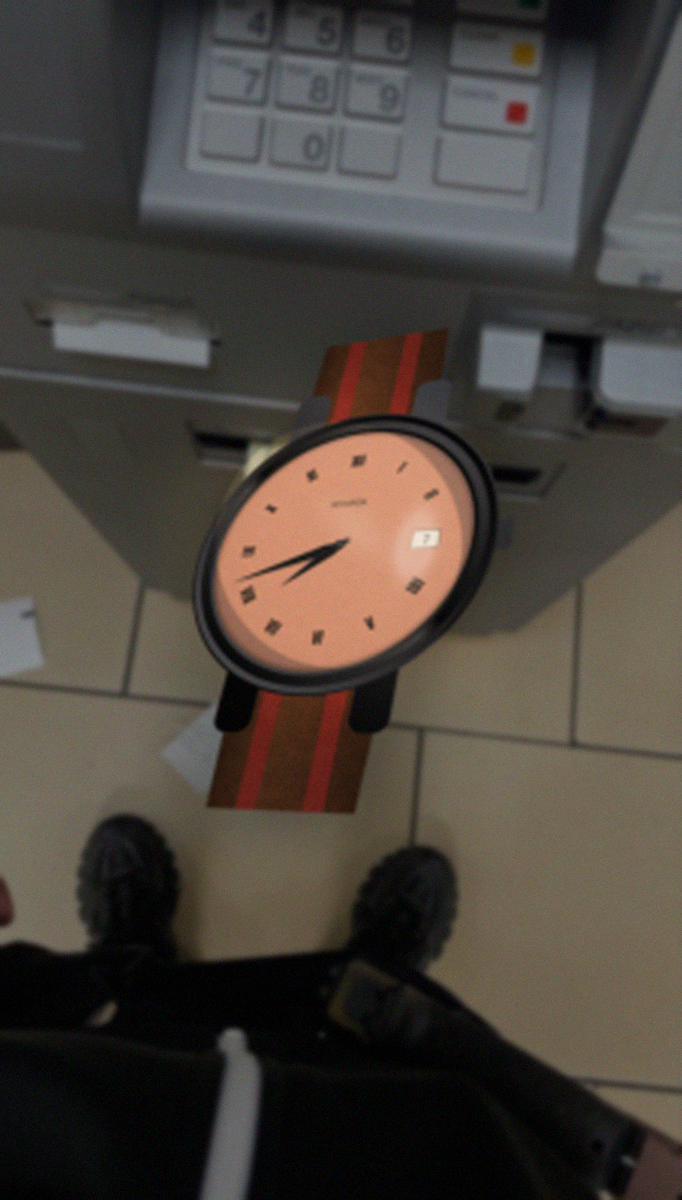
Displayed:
7,42
